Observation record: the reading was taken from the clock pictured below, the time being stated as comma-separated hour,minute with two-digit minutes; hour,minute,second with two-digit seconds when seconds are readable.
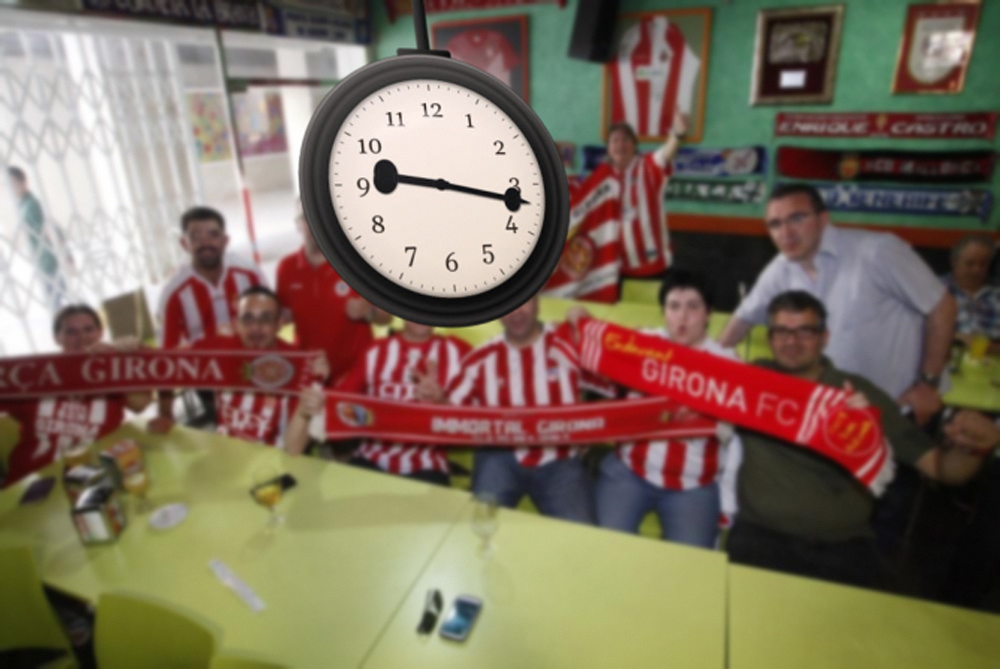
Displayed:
9,17
